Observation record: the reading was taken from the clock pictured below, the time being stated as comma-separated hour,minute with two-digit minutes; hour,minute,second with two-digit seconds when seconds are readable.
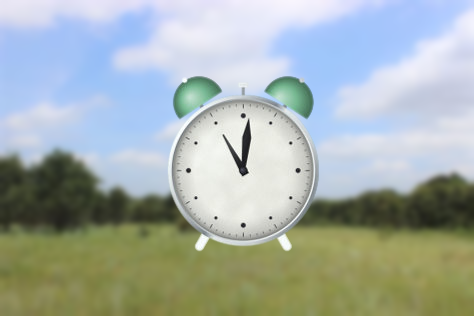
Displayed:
11,01
